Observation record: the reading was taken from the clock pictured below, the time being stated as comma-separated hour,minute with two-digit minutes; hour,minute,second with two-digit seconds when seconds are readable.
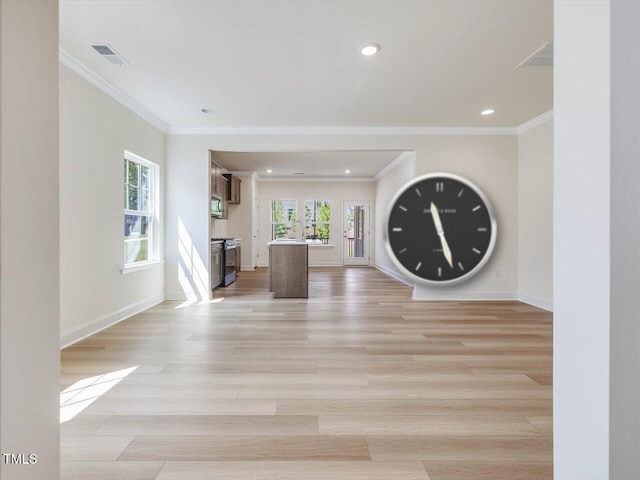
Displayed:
11,27
